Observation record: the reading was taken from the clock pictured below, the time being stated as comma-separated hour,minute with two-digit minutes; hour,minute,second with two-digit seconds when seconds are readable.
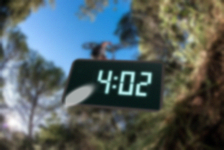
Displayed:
4,02
